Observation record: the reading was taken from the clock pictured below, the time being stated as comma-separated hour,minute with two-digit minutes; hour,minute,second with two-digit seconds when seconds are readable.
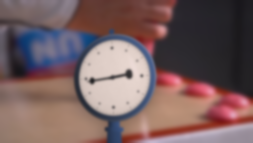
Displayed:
2,44
